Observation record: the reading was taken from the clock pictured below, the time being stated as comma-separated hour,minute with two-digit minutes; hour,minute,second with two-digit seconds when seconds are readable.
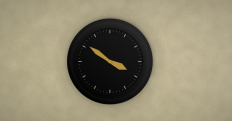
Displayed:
3,51
